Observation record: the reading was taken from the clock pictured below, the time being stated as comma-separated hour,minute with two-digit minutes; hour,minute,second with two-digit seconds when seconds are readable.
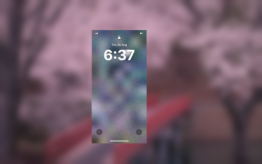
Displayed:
6,37
